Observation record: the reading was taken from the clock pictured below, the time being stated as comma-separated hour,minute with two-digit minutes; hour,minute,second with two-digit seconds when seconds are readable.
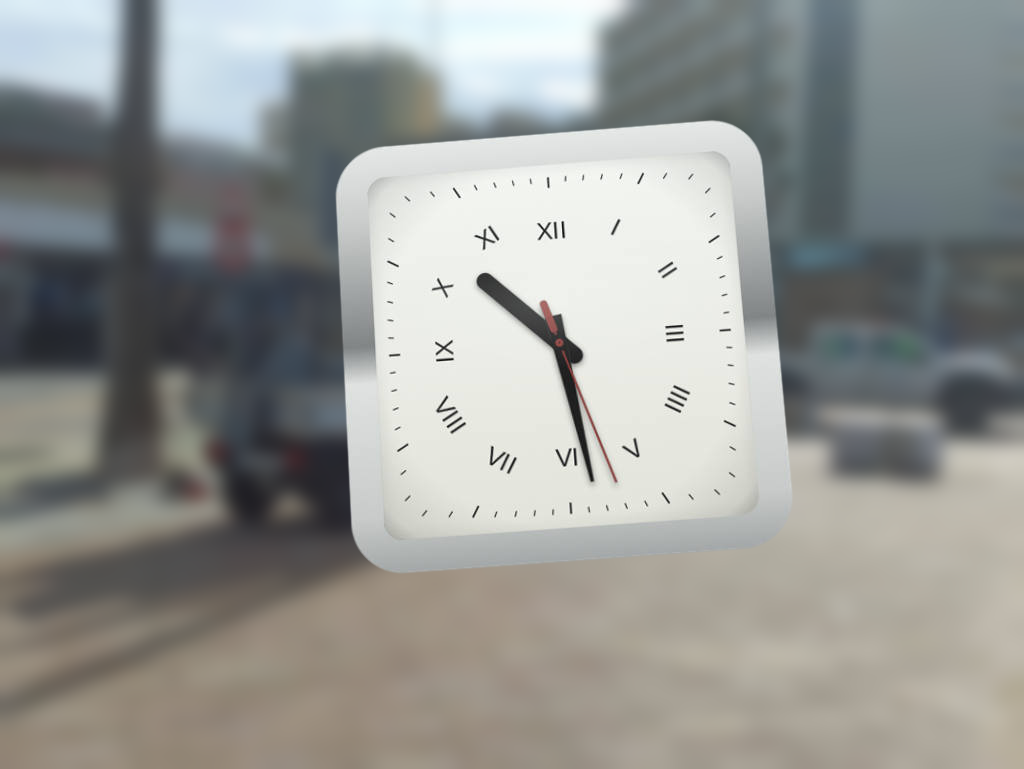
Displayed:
10,28,27
